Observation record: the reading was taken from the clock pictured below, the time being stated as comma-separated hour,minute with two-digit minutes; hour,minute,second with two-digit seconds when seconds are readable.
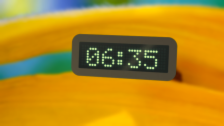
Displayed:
6,35
